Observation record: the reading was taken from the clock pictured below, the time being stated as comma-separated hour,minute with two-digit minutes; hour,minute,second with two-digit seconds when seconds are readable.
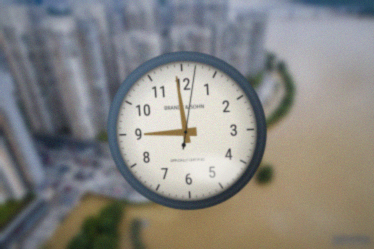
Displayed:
8,59,02
